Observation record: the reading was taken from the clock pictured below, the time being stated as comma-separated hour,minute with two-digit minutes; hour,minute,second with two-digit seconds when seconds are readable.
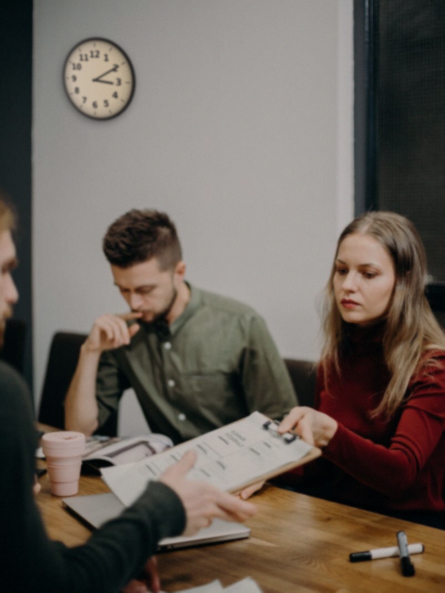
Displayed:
3,10
